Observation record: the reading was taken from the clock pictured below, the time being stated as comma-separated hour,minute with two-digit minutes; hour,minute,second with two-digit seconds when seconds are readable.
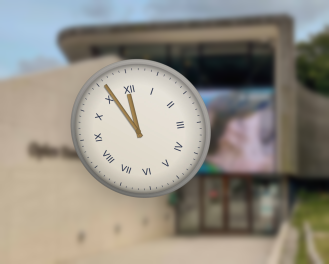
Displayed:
11,56
